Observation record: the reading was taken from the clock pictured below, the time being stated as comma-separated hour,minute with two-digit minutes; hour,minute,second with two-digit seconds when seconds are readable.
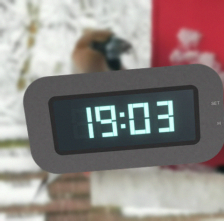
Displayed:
19,03
